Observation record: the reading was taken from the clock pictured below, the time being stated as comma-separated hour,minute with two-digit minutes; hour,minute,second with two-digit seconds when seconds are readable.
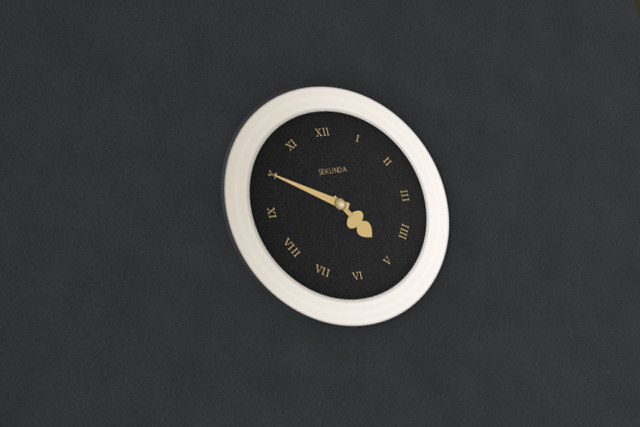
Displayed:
4,50
